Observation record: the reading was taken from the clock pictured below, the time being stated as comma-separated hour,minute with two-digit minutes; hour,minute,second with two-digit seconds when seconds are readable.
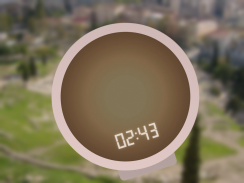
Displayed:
2,43
